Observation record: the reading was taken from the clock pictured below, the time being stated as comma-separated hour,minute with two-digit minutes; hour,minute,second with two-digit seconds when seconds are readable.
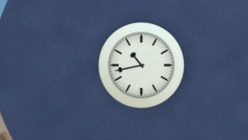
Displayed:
10,43
